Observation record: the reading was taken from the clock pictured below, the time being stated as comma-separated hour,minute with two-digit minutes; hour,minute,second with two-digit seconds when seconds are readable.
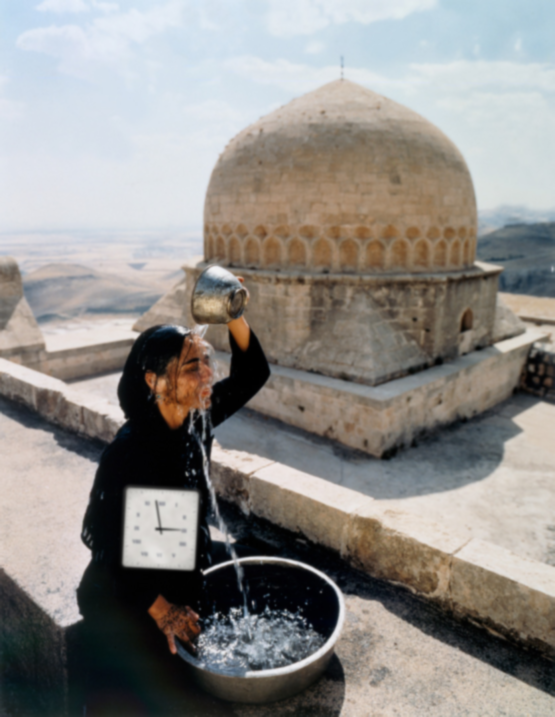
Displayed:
2,58
